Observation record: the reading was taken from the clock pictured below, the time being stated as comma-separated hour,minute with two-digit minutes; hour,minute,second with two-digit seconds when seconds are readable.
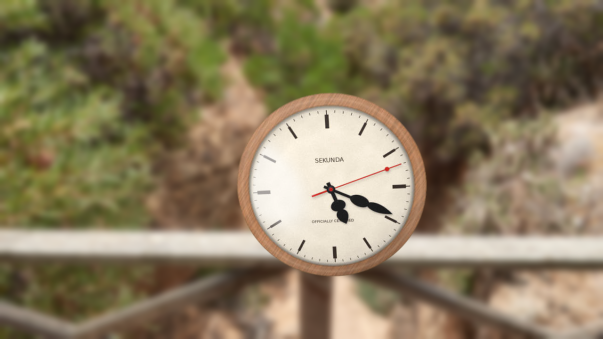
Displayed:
5,19,12
